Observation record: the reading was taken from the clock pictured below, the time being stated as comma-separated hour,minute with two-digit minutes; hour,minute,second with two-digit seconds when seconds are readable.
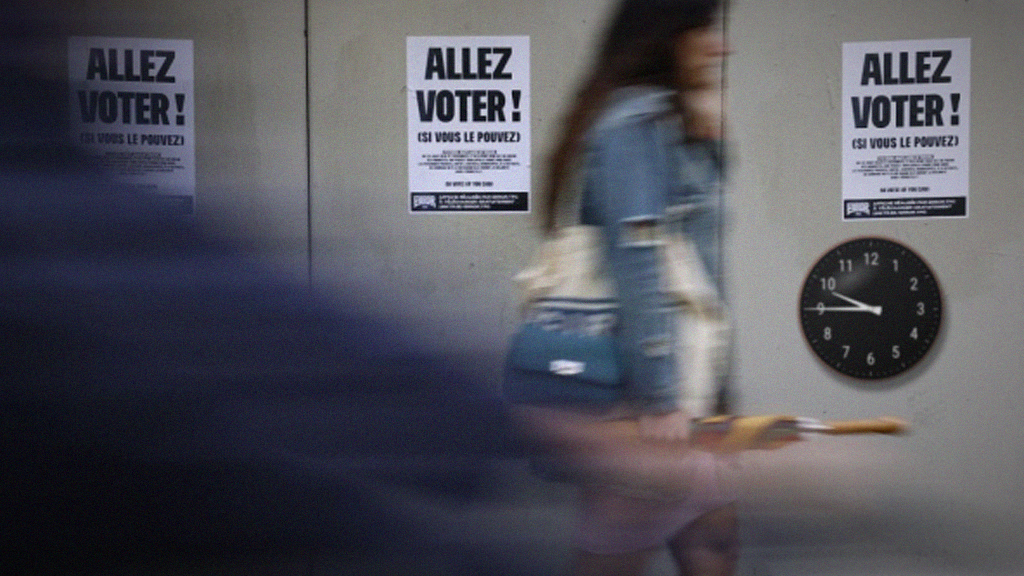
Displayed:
9,45
